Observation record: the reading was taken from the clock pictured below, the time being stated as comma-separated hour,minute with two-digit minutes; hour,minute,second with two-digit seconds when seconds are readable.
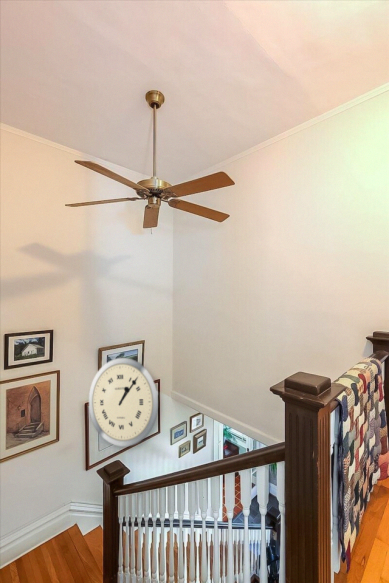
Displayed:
1,07
